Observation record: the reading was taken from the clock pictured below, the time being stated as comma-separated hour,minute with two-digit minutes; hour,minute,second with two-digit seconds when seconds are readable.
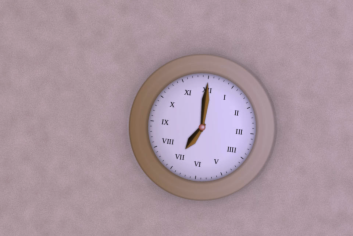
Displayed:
7,00
